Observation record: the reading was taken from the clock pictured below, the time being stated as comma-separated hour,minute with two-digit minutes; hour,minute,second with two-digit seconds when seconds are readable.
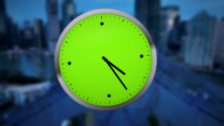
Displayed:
4,25
